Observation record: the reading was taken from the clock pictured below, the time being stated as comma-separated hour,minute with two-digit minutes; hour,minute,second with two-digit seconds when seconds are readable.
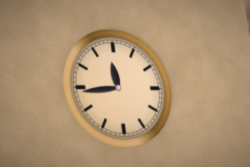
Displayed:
11,44
